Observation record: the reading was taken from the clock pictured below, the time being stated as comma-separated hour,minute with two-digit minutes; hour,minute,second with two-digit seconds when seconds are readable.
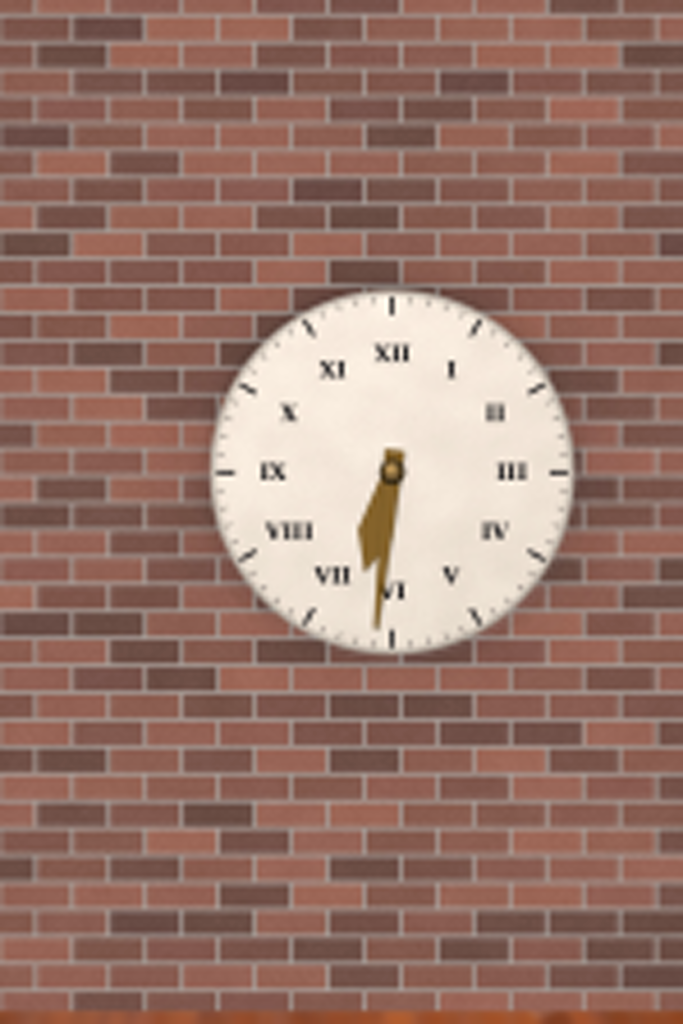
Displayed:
6,31
